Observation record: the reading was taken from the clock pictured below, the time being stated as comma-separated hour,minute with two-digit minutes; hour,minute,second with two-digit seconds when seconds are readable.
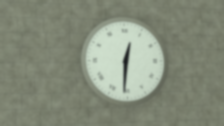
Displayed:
12,31
